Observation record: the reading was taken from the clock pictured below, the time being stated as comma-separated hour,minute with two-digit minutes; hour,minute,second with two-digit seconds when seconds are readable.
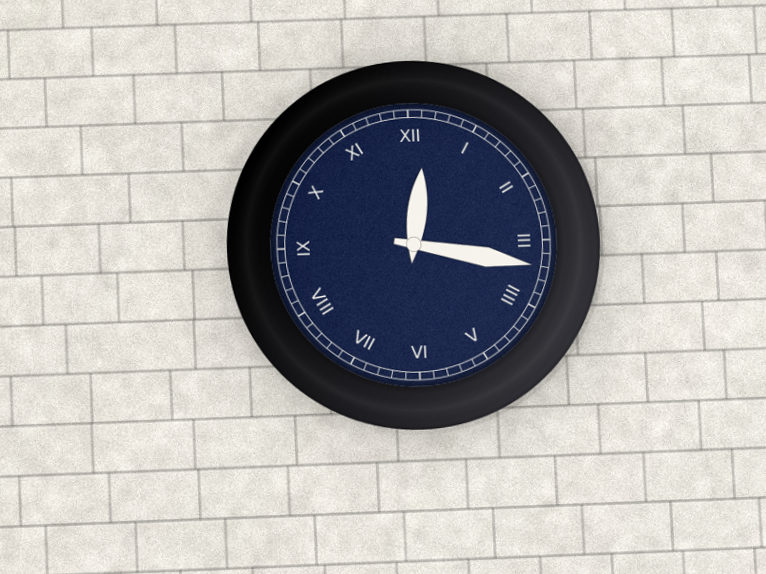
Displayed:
12,17
